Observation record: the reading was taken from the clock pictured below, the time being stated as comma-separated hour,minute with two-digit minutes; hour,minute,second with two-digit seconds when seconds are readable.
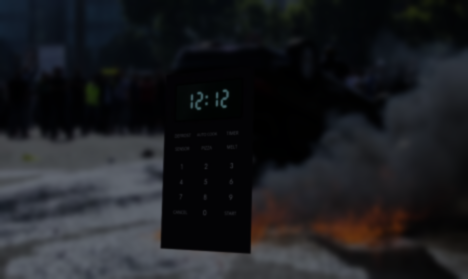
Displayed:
12,12
